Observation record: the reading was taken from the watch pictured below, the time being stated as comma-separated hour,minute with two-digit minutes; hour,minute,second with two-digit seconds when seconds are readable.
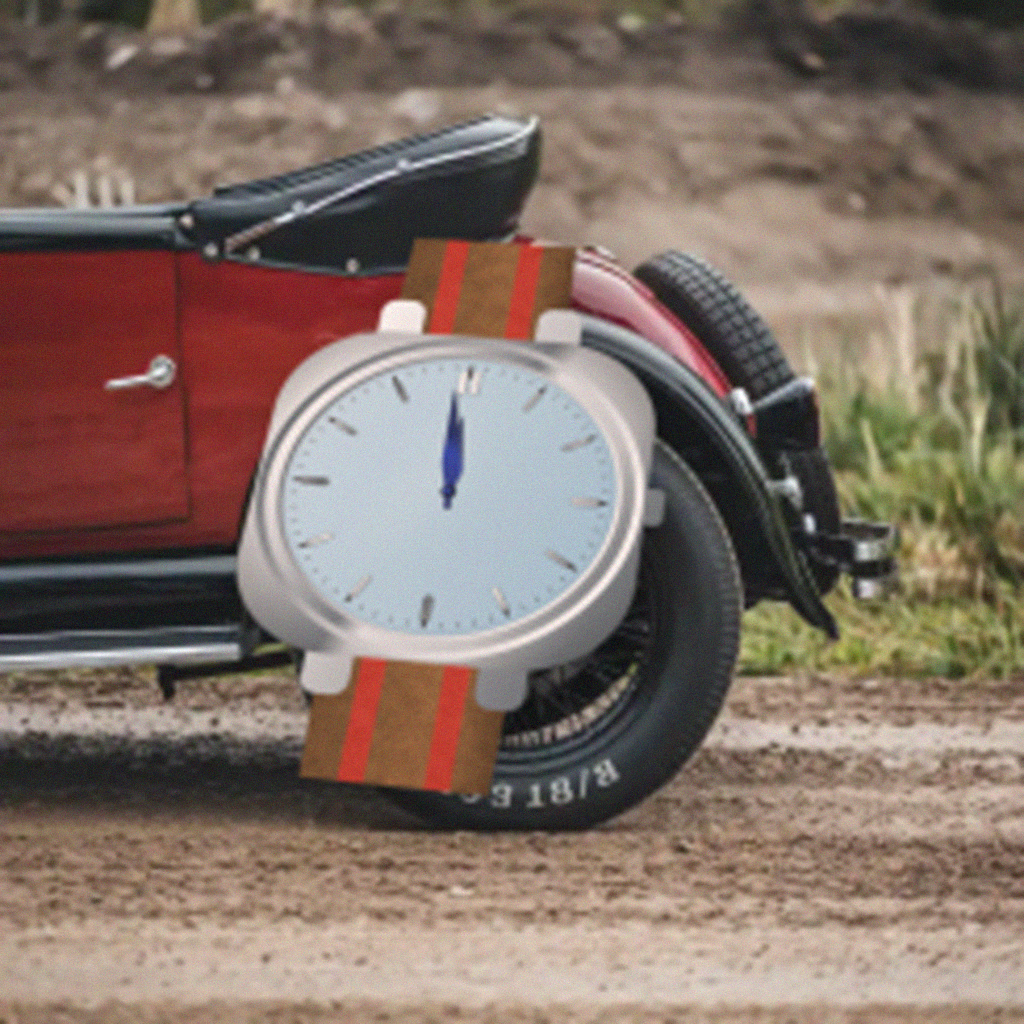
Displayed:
11,59
